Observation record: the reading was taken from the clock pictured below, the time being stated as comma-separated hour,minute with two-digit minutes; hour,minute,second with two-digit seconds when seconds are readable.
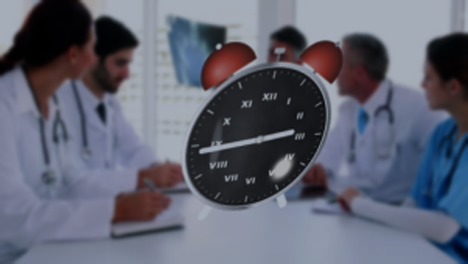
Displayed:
2,44
